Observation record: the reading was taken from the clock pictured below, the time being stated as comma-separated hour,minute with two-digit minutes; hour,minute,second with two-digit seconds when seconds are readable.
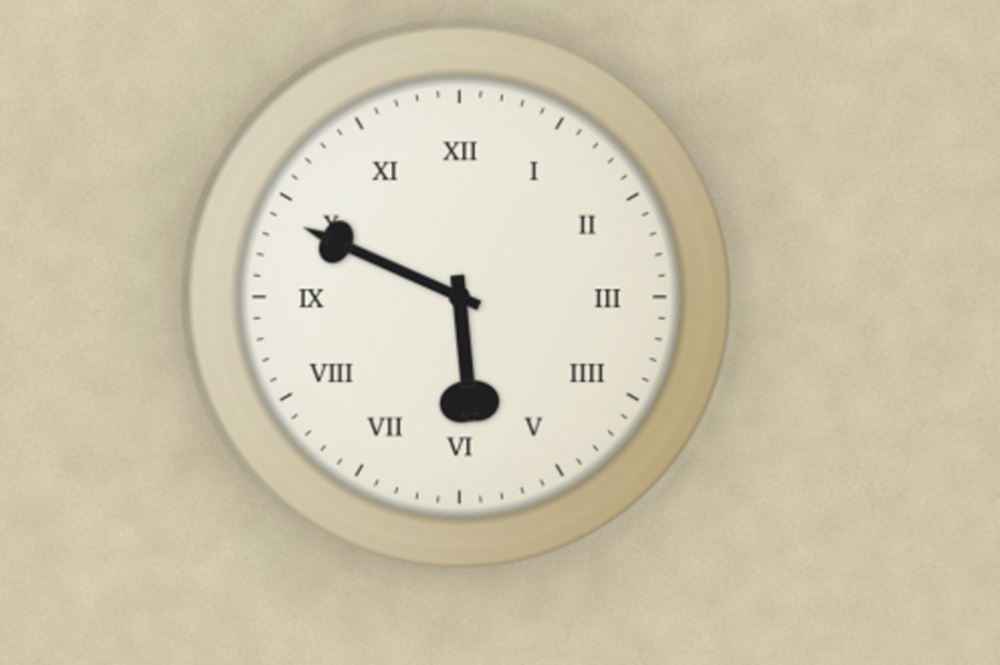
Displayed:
5,49
